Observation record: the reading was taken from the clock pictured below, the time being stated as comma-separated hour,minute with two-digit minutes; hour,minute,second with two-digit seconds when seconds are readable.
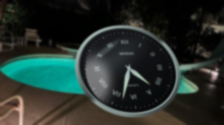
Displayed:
4,33
